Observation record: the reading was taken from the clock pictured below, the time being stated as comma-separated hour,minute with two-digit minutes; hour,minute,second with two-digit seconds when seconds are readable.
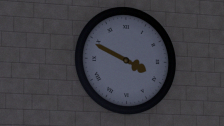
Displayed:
3,49
